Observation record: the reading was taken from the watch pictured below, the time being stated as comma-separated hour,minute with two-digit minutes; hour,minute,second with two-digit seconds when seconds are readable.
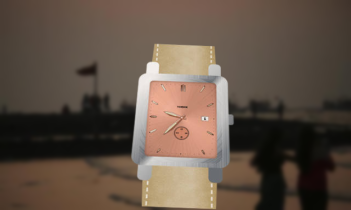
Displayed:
9,37
